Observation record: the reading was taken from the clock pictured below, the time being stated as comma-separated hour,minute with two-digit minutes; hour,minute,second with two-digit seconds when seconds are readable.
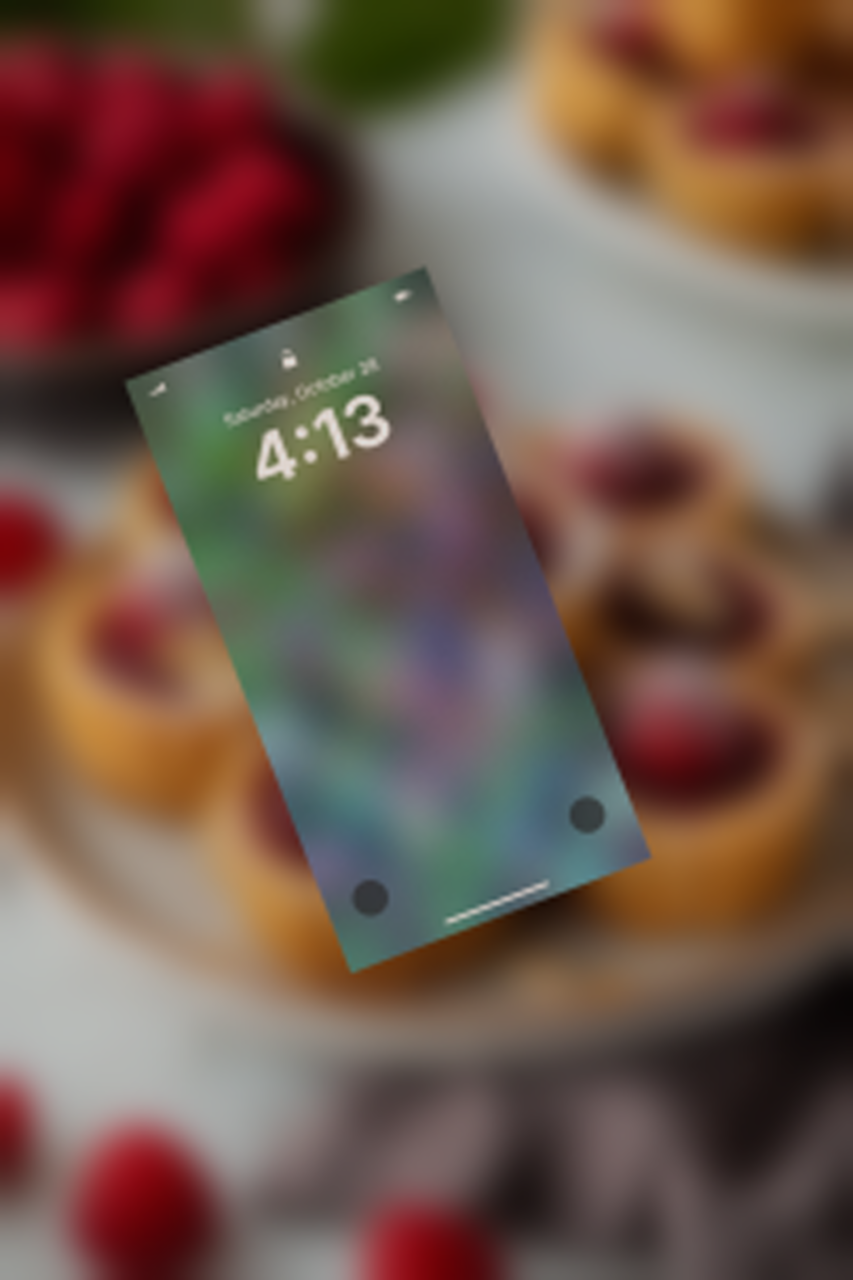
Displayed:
4,13
